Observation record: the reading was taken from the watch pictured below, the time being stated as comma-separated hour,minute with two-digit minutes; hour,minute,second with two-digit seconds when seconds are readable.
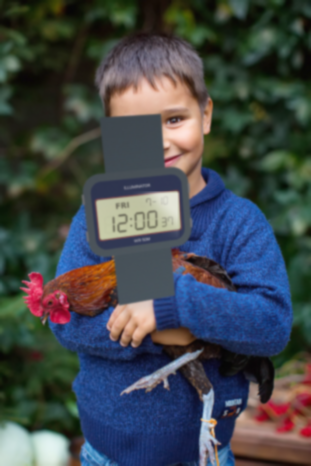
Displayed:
12,00
